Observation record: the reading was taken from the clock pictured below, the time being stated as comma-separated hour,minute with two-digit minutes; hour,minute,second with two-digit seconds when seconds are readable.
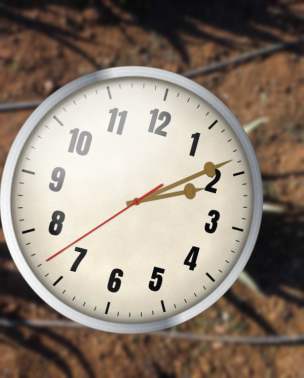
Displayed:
2,08,37
